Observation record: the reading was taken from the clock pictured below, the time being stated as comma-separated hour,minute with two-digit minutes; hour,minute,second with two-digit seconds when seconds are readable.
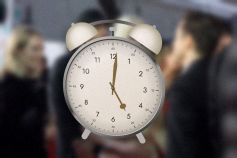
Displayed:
5,01
